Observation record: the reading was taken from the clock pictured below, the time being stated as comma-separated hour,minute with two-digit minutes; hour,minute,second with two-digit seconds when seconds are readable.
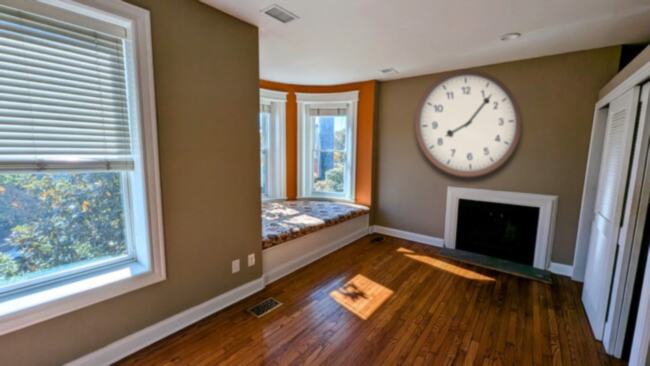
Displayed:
8,07
